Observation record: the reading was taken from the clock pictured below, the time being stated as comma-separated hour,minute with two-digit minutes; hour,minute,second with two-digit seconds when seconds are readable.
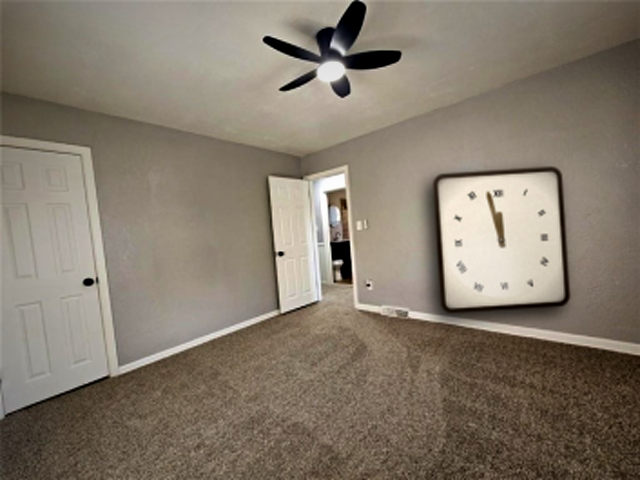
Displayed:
11,58
